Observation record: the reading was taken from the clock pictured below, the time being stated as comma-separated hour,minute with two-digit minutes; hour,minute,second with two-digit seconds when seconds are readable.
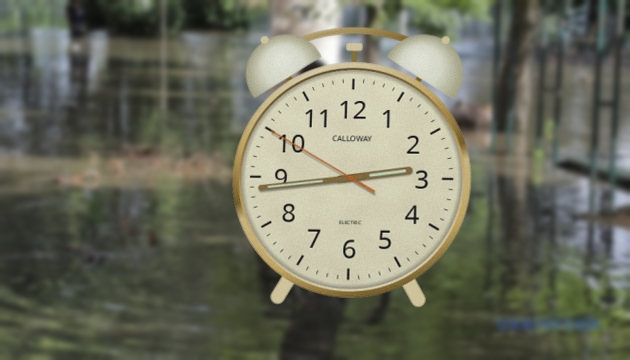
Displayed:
2,43,50
